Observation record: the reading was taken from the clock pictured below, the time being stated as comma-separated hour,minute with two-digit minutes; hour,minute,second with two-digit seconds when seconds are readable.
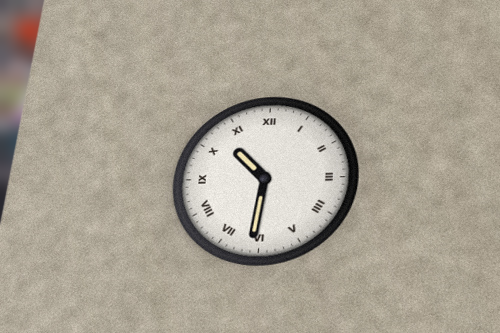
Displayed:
10,31
